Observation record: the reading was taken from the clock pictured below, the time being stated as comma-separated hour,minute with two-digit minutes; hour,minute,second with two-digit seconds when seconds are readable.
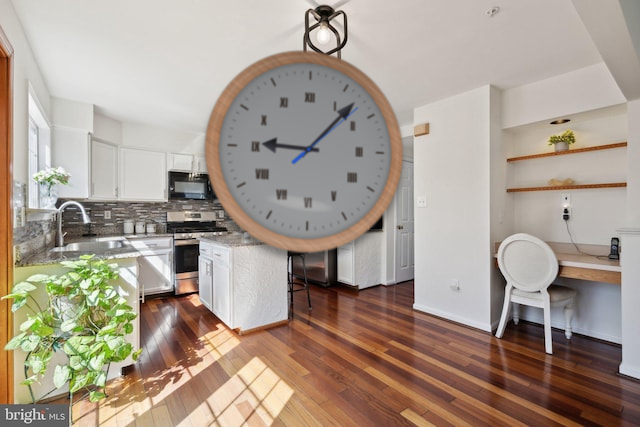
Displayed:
9,07,08
